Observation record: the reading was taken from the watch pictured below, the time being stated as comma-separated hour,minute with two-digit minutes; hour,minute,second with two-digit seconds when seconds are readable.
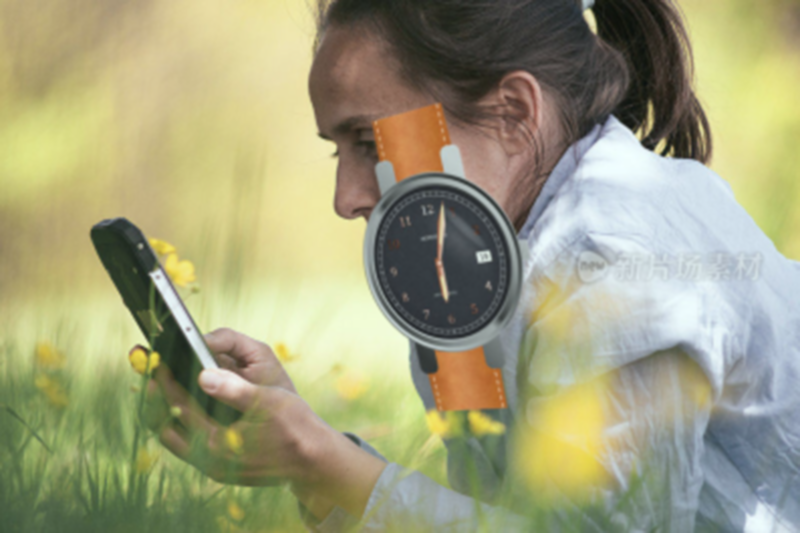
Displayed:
6,03
